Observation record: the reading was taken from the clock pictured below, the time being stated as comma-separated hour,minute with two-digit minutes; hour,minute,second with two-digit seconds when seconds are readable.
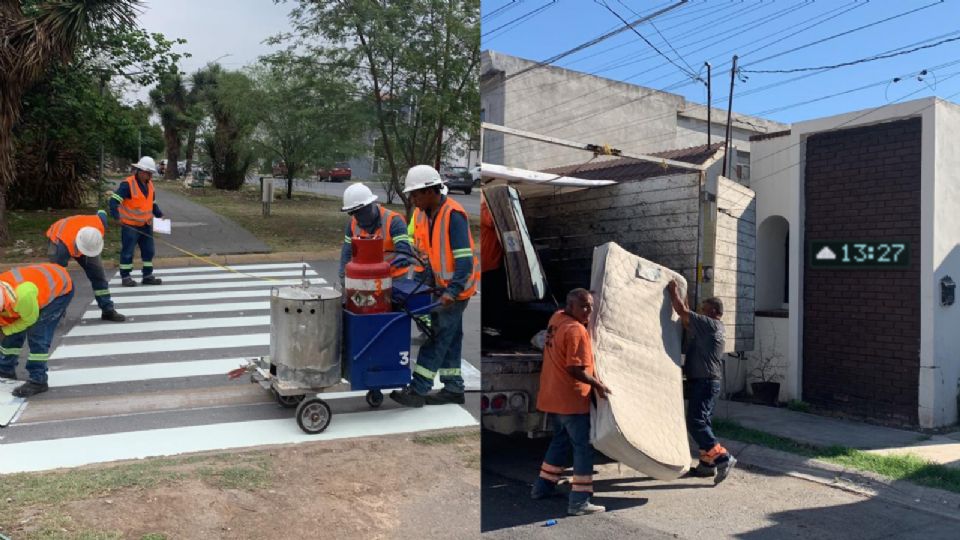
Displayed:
13,27
